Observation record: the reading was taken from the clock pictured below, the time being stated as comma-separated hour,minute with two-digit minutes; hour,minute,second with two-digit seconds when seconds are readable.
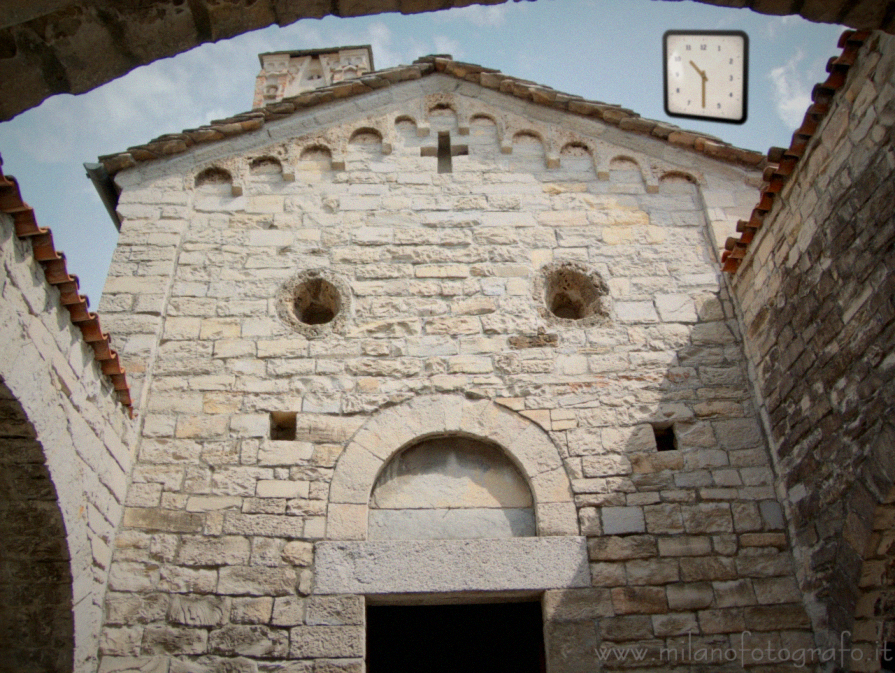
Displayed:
10,30
